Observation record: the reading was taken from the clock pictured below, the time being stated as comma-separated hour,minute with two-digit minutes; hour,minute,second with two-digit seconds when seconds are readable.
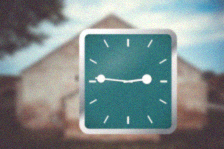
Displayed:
2,46
